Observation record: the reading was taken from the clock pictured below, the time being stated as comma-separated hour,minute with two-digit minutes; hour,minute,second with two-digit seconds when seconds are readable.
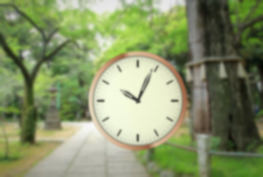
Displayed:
10,04
